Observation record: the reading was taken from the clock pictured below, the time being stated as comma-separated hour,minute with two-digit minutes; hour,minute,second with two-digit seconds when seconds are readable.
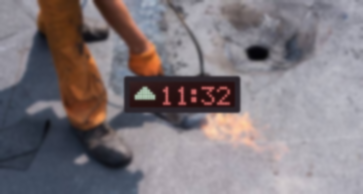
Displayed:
11,32
